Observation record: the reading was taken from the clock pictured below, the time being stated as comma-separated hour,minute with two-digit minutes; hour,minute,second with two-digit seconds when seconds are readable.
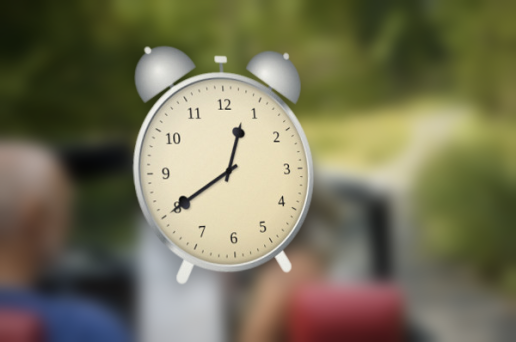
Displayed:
12,40
